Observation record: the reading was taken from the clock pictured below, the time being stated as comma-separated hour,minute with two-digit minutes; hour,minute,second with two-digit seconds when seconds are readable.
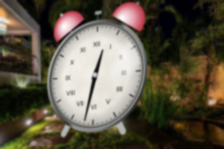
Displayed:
12,32
